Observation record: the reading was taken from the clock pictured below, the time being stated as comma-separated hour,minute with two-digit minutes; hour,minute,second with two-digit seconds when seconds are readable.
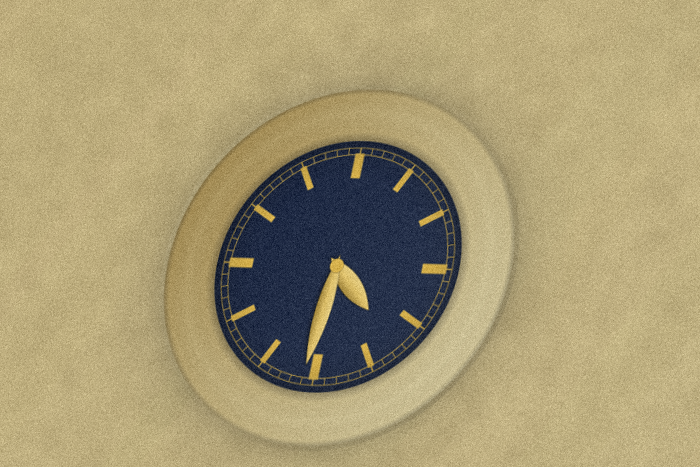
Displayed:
4,31
